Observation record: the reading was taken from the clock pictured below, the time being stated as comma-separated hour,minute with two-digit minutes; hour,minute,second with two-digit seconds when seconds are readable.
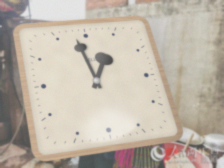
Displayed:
12,58
